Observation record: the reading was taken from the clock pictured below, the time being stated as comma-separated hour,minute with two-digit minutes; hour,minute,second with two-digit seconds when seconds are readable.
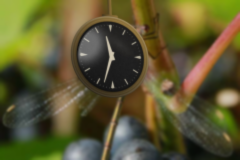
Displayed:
11,33
